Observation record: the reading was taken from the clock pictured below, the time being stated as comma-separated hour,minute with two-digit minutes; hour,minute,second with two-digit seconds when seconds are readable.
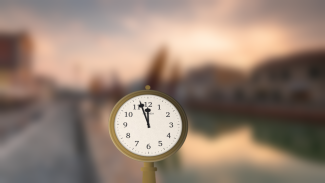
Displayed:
11,57
